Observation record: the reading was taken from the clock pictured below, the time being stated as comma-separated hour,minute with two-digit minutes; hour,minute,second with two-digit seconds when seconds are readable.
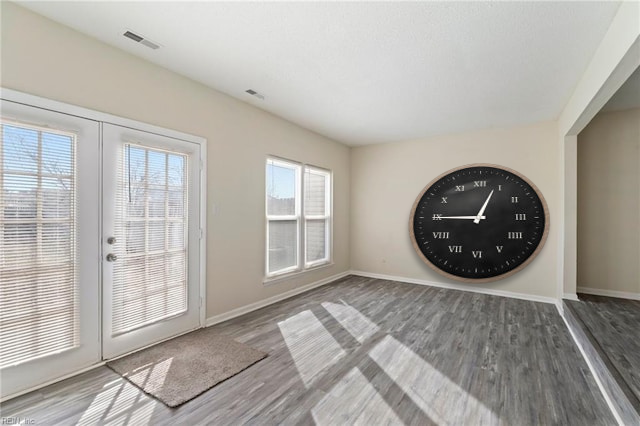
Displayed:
12,45
